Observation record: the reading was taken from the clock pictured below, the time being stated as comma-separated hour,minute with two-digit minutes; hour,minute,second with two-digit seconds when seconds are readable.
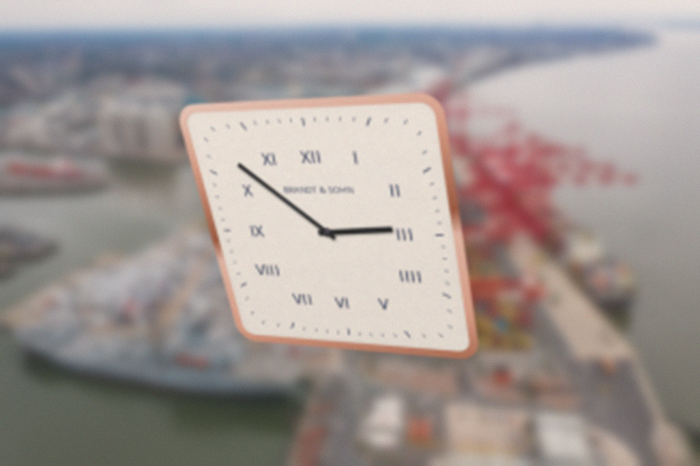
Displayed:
2,52
